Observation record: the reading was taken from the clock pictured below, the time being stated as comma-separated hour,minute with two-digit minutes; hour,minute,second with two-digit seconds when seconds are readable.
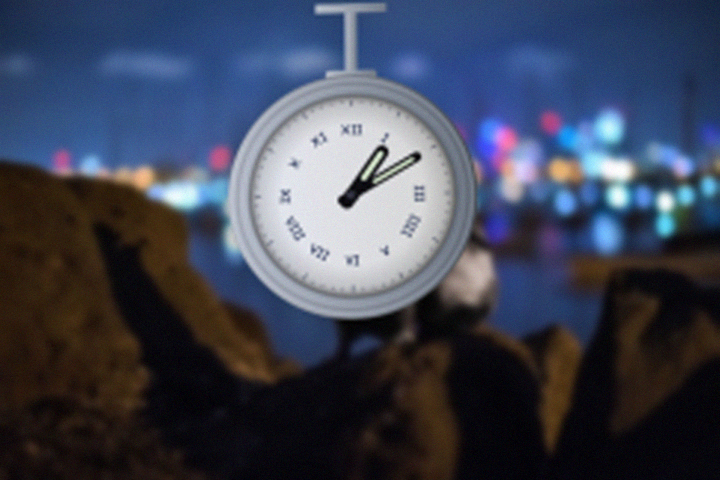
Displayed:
1,10
